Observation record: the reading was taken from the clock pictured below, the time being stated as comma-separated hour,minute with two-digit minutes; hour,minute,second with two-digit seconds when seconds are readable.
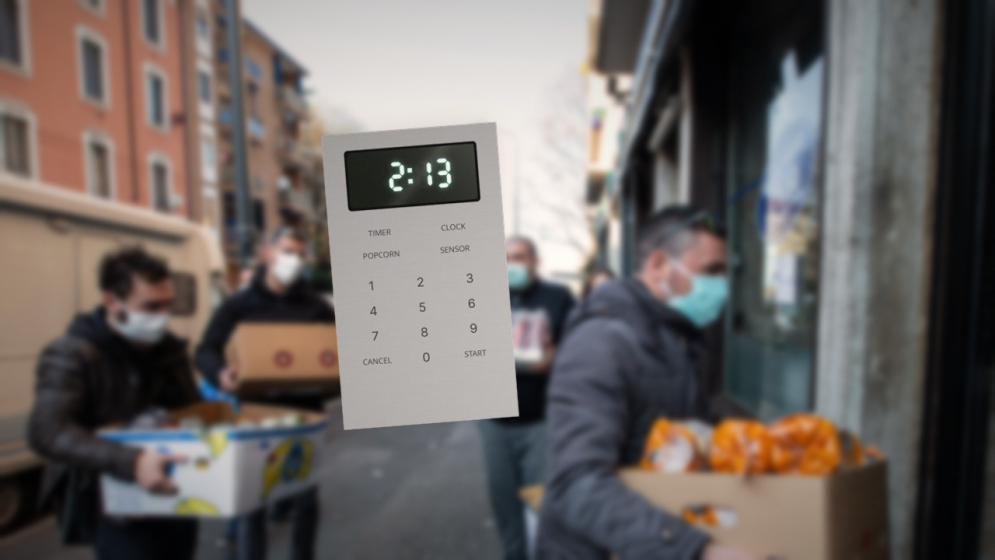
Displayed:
2,13
